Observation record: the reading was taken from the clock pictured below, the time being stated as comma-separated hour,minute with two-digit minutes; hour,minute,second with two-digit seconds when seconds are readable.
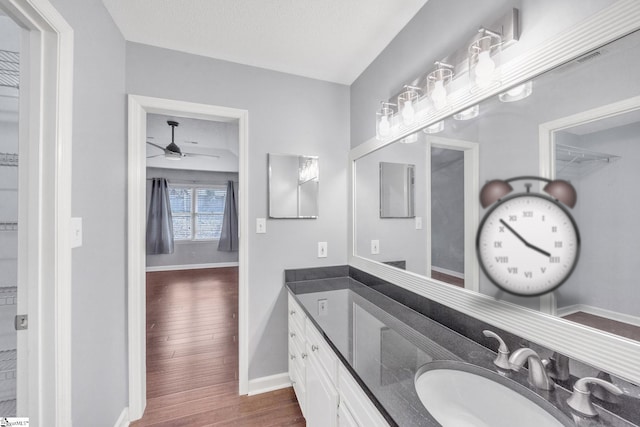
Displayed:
3,52
